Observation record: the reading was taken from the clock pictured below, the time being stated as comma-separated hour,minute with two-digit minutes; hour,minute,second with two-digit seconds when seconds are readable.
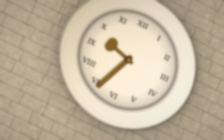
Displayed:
9,34
